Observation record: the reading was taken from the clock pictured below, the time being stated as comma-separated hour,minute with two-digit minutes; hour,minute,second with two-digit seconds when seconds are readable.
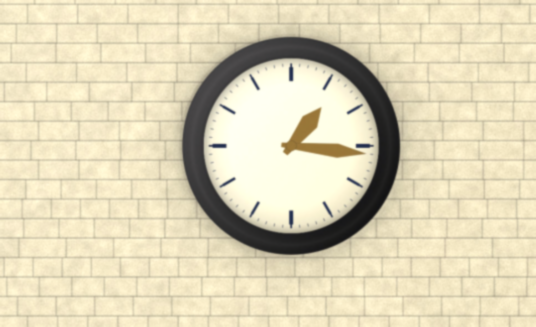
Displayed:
1,16
